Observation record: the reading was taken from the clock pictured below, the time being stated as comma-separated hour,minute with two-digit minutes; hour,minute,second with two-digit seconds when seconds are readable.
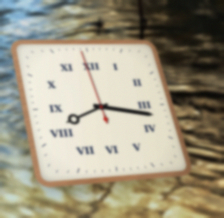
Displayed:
8,16,59
